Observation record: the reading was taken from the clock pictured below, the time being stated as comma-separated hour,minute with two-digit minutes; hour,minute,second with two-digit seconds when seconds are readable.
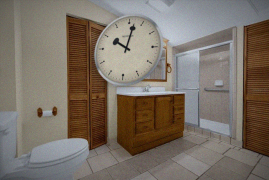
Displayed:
10,02
